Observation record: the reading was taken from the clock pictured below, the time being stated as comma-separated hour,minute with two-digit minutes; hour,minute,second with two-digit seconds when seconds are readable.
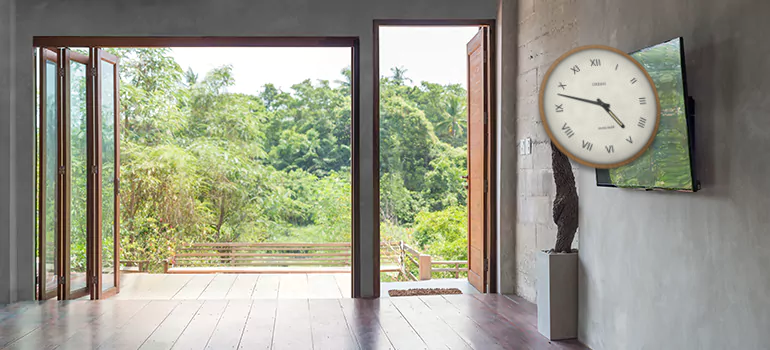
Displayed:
4,48
